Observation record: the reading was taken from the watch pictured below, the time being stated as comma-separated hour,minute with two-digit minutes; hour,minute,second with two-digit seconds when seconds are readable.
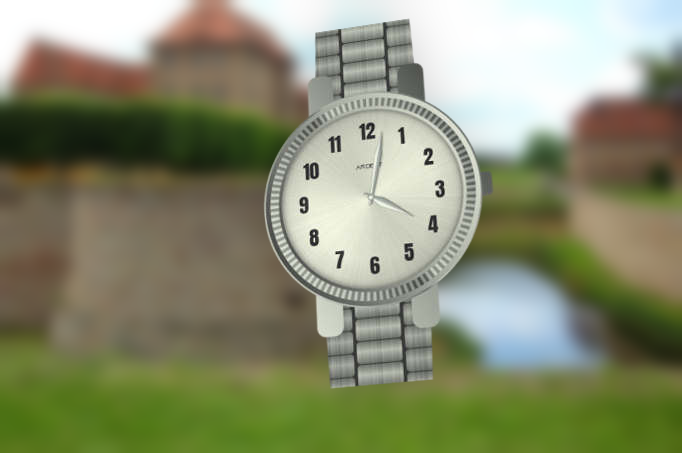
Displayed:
4,02
